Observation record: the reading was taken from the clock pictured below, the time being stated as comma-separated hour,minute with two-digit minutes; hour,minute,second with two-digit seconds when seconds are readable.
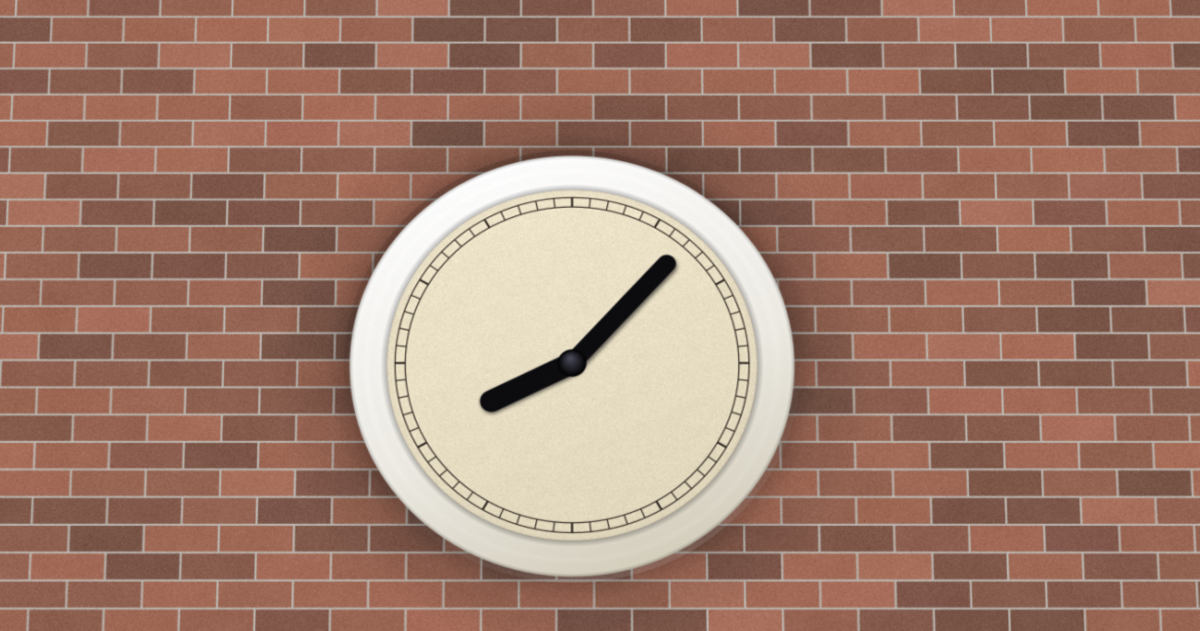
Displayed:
8,07
